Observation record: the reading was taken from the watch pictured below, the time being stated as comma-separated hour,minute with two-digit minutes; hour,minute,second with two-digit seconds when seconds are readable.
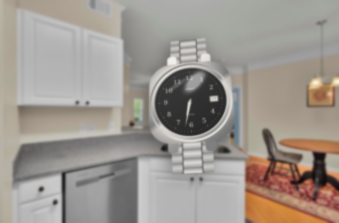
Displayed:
6,32
